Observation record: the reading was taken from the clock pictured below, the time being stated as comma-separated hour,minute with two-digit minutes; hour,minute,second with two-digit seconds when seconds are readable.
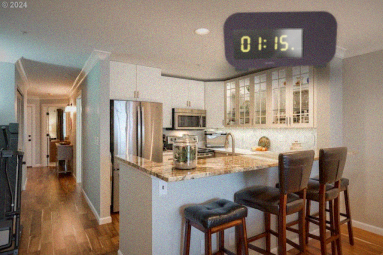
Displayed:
1,15
